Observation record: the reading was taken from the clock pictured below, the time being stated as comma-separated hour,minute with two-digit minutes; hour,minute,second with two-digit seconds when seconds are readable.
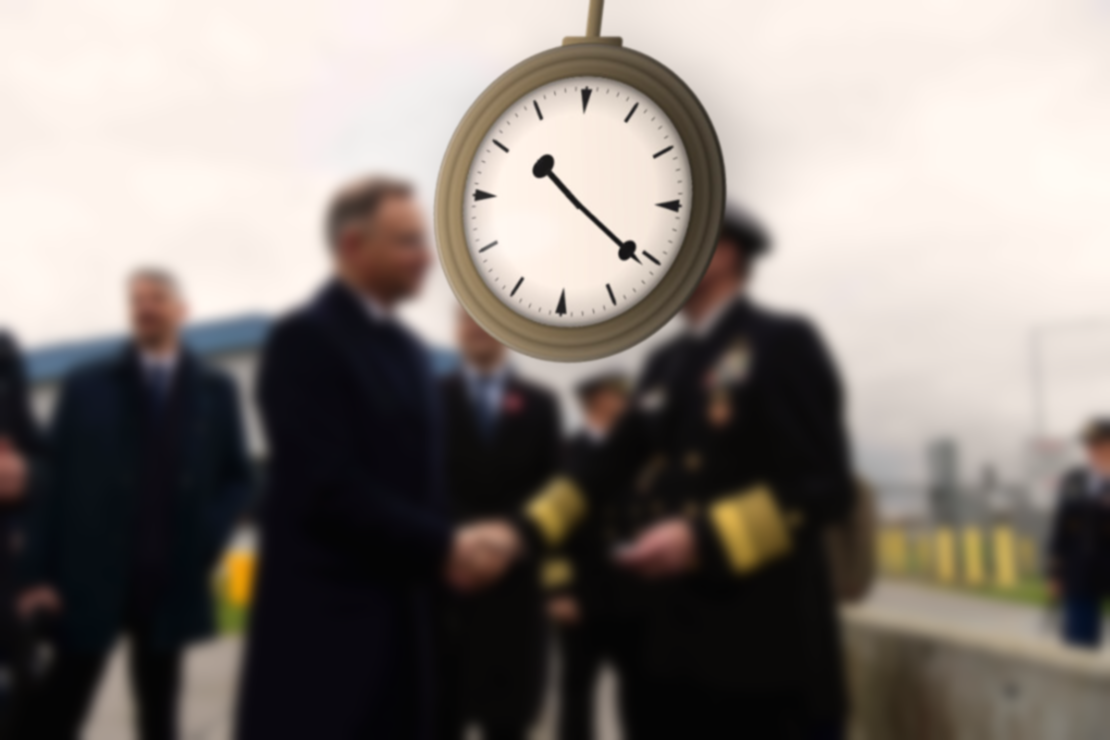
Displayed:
10,21
